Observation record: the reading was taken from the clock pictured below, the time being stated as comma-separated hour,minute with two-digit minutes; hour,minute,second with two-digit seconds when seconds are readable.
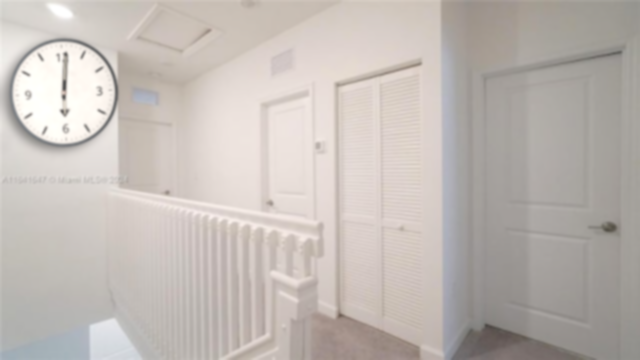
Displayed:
6,01
